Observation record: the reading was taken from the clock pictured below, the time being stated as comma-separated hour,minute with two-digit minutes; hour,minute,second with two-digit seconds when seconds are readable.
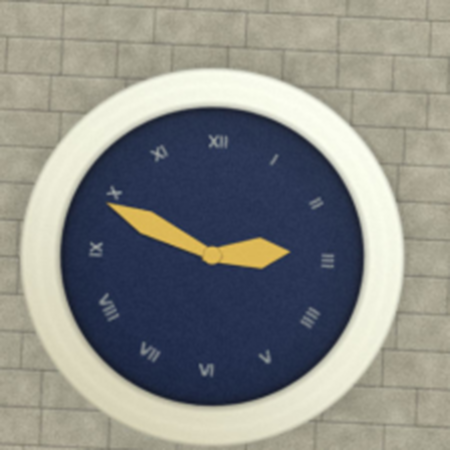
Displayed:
2,49
